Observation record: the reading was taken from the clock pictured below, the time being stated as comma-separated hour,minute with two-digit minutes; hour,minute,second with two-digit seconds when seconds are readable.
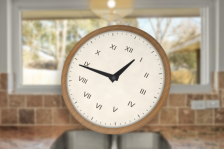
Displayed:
12,44
